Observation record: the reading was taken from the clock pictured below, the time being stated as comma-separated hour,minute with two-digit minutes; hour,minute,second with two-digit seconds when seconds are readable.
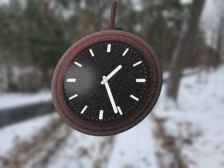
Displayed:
1,26
